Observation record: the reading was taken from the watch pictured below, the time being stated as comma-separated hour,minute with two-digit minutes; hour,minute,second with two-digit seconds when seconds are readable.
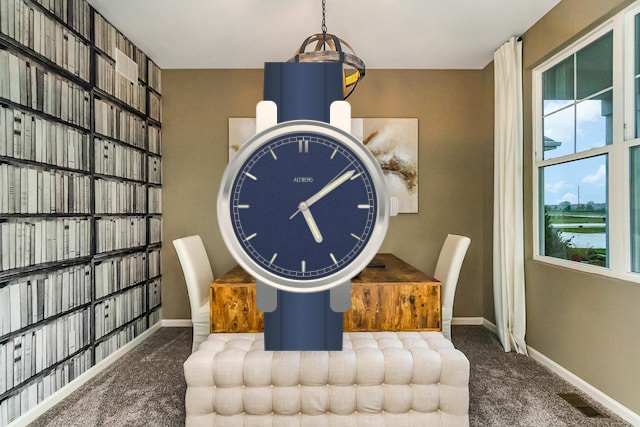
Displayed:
5,09,08
